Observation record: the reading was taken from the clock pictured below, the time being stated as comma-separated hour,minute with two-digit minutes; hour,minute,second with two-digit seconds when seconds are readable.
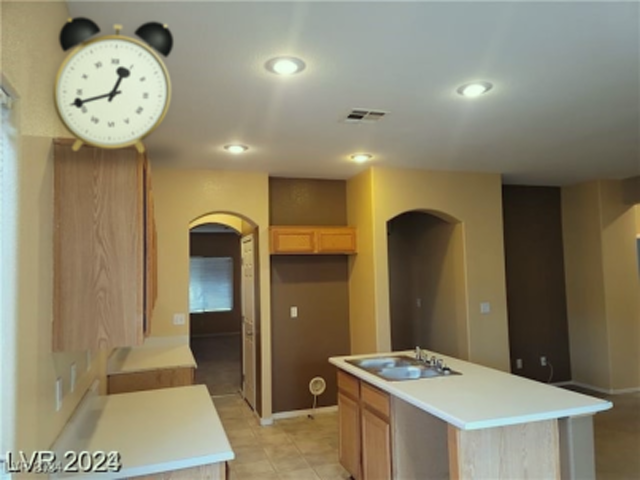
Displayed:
12,42
